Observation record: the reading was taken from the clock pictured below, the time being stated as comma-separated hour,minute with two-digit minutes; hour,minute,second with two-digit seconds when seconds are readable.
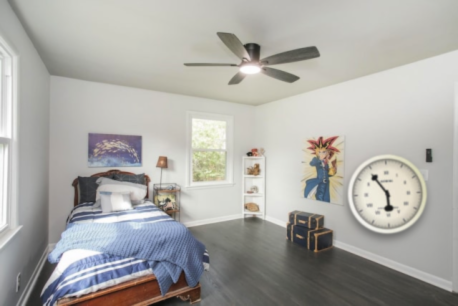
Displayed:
5,54
